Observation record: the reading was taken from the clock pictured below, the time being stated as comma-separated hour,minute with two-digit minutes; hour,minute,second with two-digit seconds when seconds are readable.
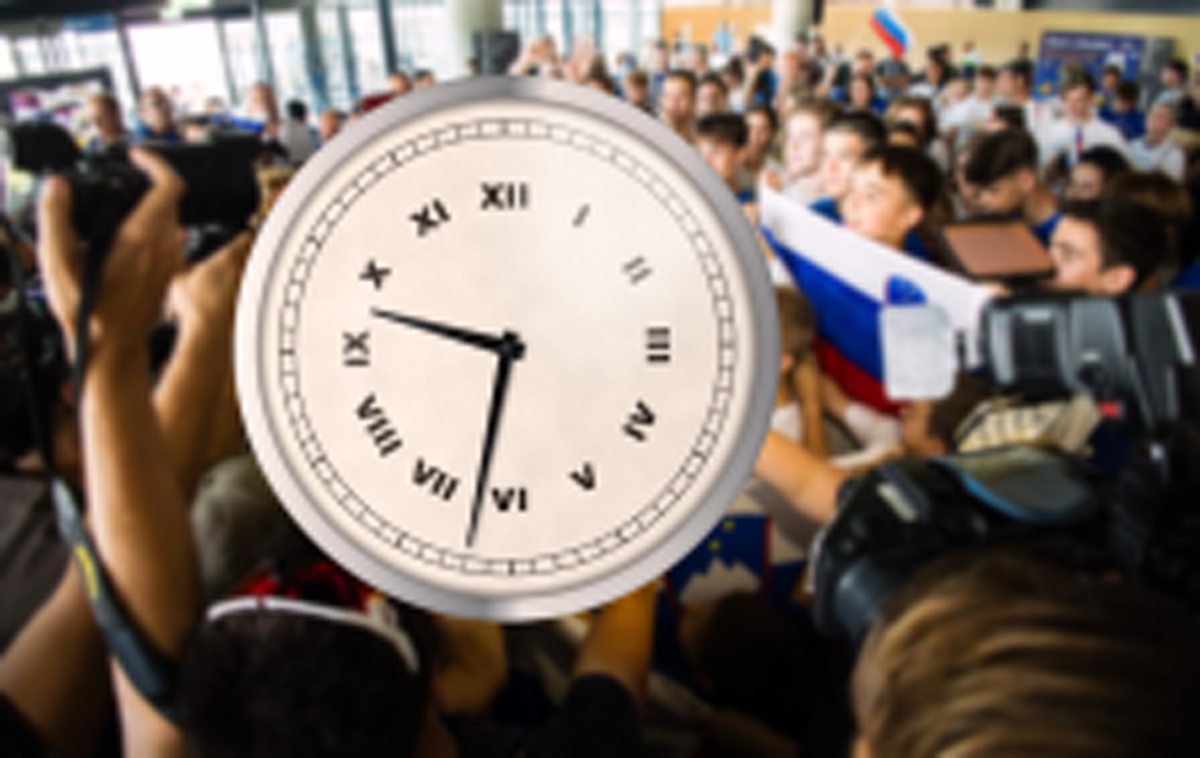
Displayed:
9,32
